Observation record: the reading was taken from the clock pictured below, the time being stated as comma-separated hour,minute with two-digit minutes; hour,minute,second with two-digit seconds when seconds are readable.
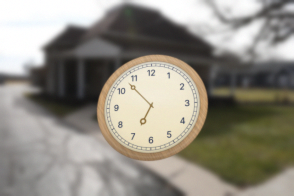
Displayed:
6,53
